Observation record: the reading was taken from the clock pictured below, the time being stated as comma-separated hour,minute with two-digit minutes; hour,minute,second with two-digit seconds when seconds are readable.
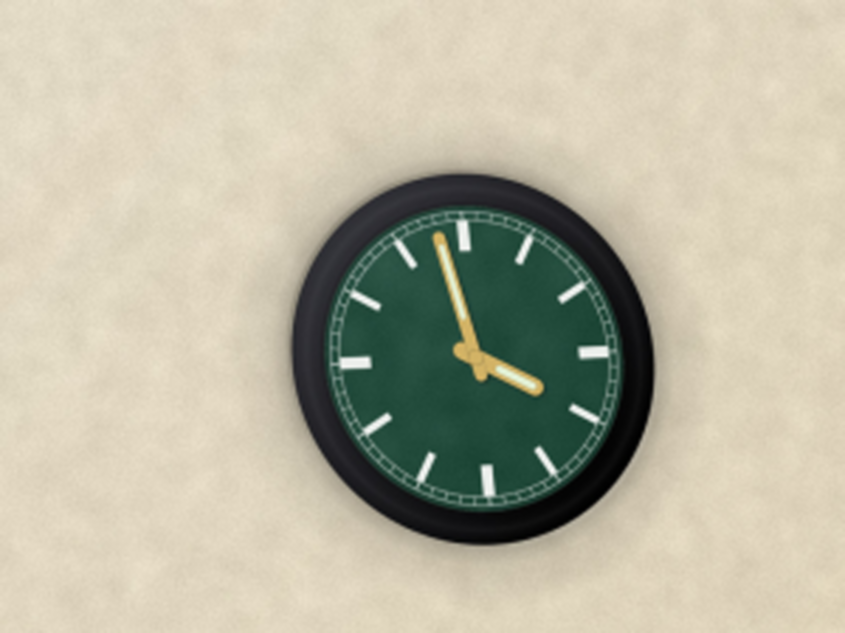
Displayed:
3,58
